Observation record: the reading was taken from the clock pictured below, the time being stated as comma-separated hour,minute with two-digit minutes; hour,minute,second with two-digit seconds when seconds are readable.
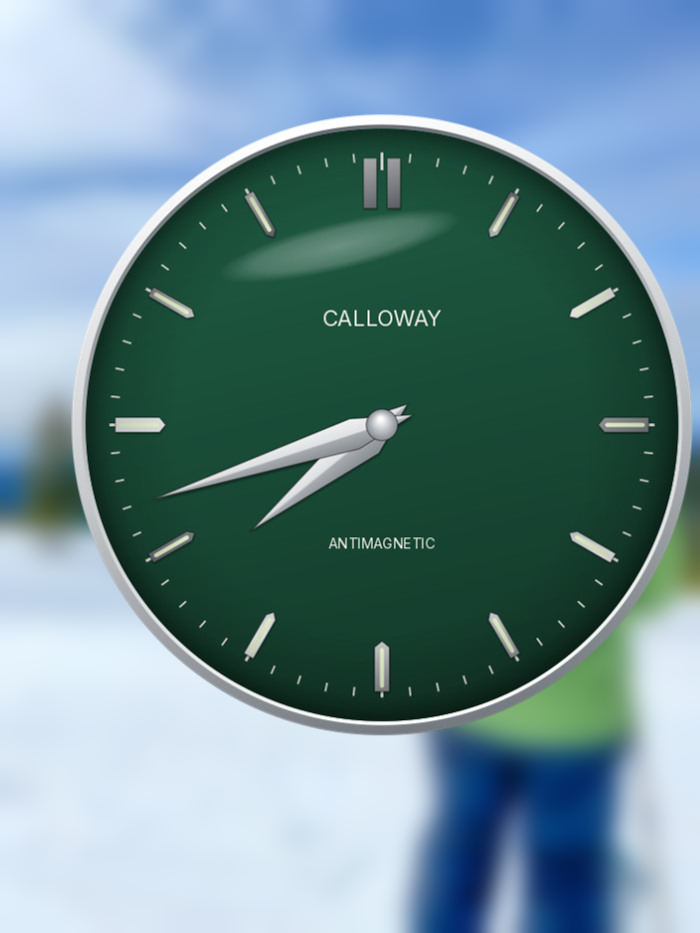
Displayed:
7,42
